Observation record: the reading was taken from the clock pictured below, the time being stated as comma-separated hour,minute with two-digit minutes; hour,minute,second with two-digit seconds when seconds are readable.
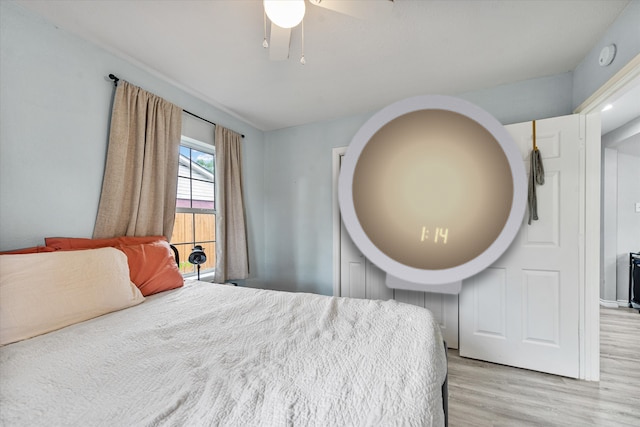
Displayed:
1,14
